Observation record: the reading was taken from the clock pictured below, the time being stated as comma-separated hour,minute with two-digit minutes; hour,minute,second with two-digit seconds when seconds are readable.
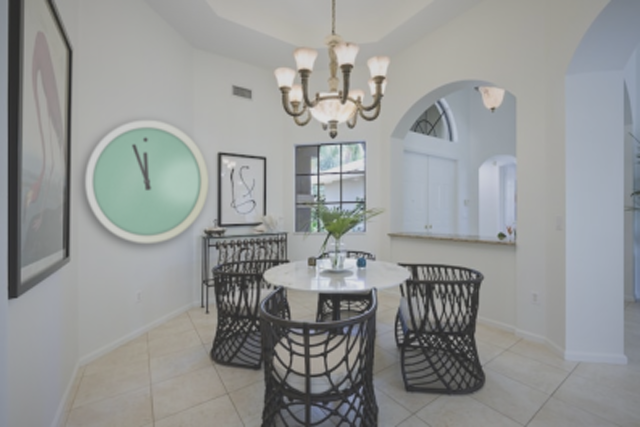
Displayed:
11,57
